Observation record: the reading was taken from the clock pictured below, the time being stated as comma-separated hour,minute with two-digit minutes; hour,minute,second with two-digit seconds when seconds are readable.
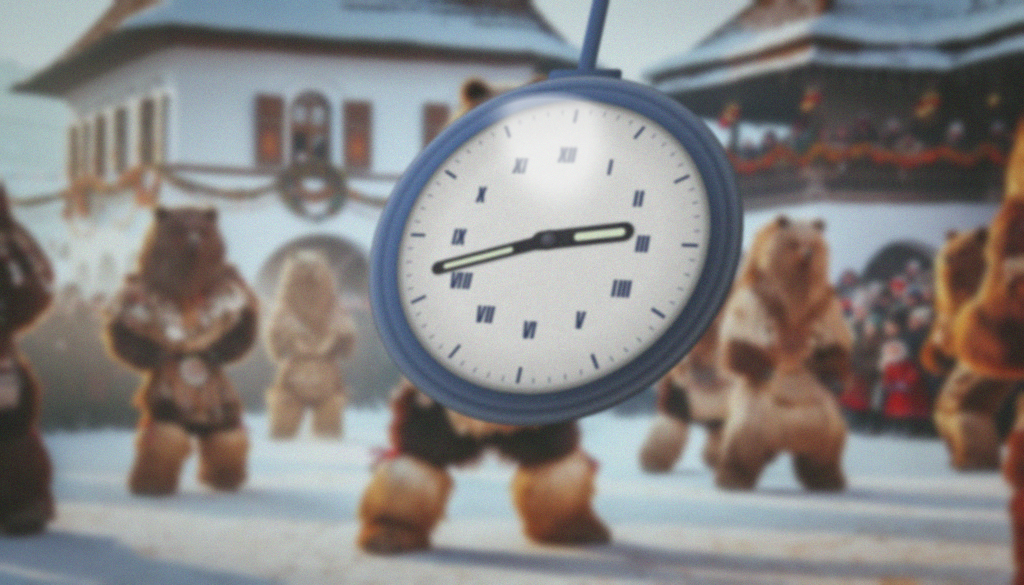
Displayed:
2,42
